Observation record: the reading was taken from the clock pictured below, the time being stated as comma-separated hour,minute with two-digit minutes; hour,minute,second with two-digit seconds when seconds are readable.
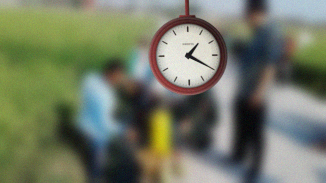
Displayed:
1,20
